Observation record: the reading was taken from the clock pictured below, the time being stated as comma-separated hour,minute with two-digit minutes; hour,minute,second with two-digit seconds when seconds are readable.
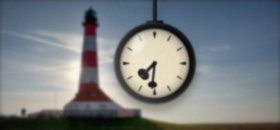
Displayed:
7,31
